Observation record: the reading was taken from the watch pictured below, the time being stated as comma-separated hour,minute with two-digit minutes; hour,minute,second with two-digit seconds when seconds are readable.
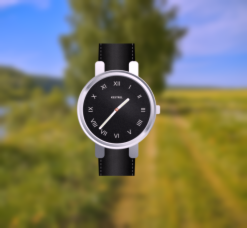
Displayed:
1,37
